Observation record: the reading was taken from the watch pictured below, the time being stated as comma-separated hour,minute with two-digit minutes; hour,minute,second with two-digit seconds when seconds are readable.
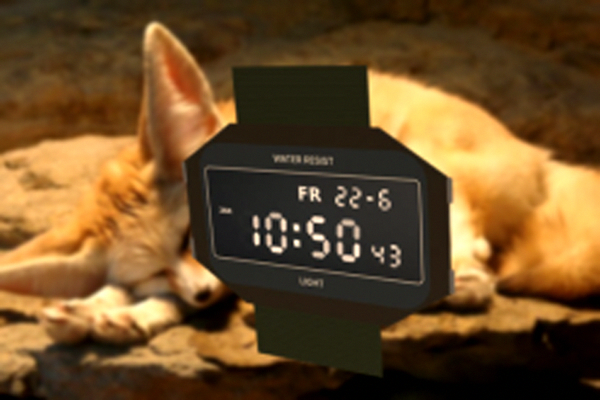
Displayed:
10,50,43
